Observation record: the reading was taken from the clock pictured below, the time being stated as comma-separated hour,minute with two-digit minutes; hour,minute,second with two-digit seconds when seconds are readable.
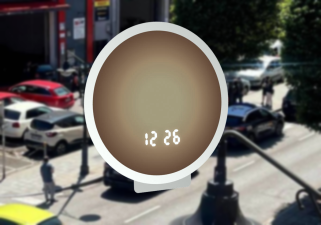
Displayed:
12,26
